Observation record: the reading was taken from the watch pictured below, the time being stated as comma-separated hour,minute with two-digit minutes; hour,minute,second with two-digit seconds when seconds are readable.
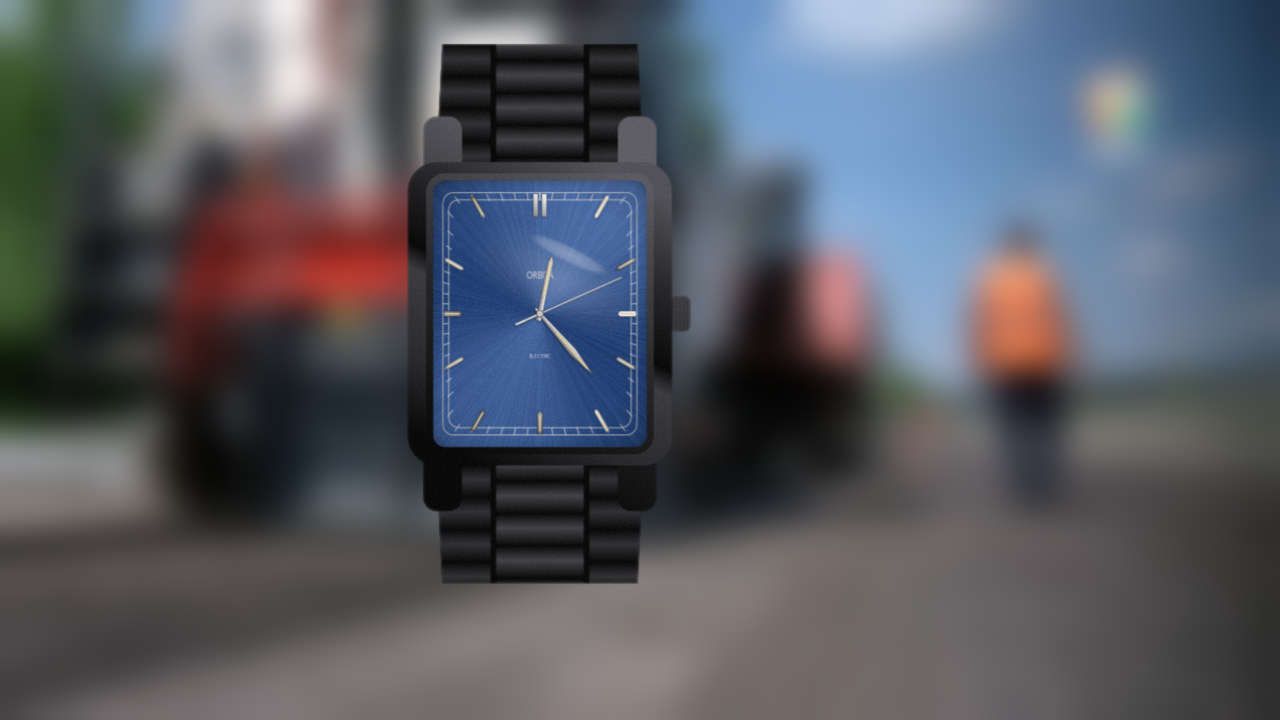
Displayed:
12,23,11
